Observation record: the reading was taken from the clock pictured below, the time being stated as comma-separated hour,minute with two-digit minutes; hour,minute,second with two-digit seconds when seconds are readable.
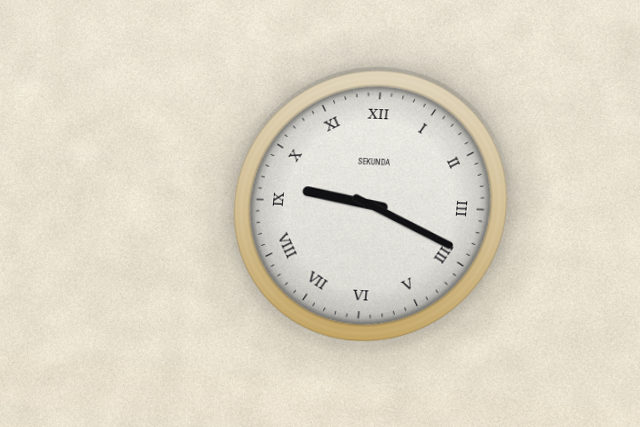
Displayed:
9,19
